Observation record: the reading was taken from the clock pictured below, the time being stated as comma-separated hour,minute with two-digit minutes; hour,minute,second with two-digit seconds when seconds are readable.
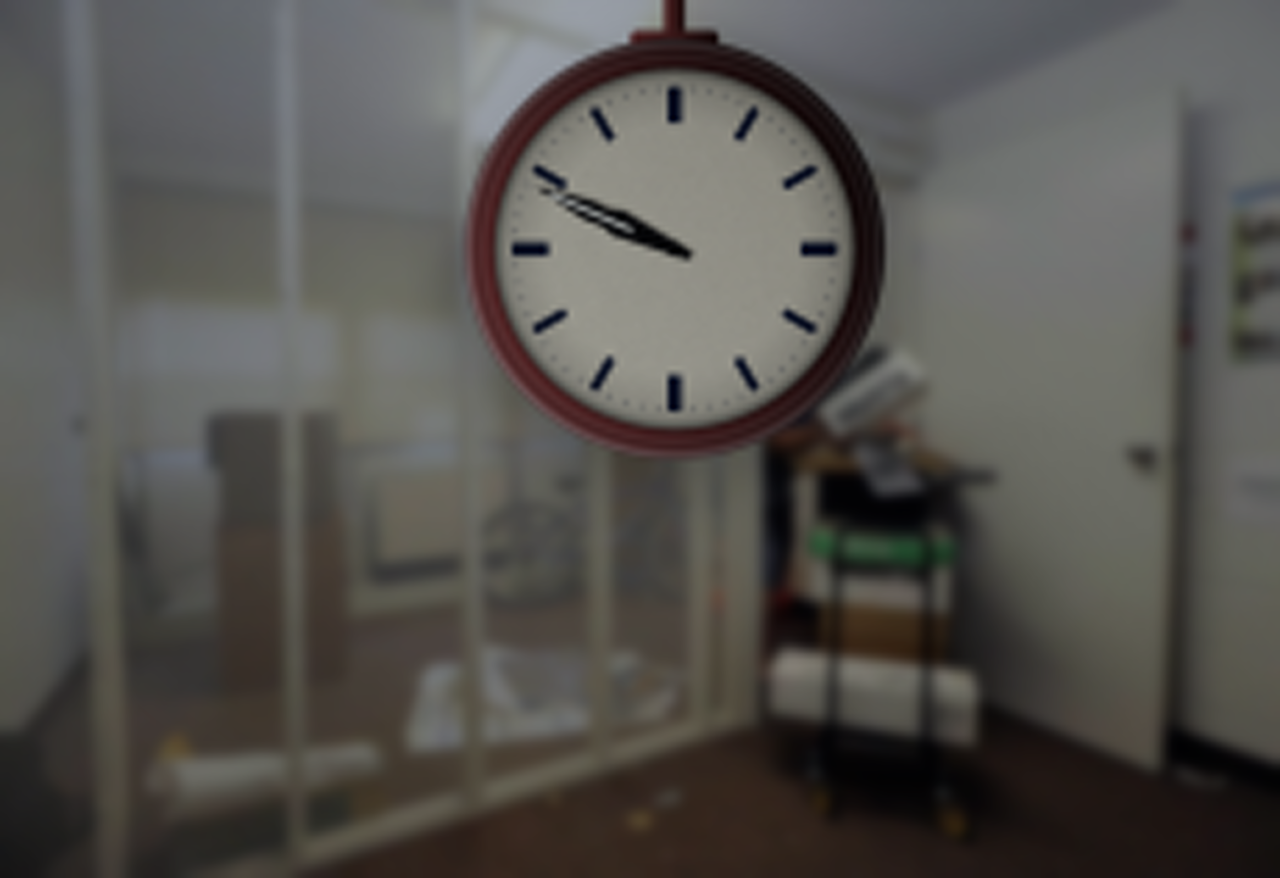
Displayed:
9,49
